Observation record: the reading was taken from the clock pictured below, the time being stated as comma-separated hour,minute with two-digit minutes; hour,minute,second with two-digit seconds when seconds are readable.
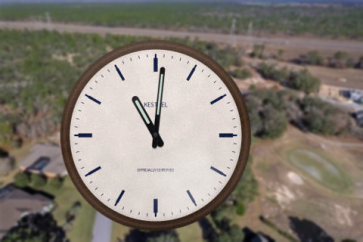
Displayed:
11,01
